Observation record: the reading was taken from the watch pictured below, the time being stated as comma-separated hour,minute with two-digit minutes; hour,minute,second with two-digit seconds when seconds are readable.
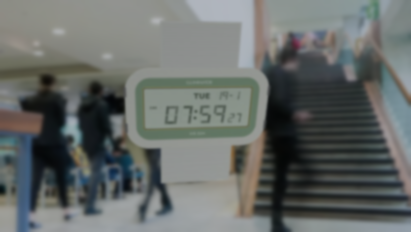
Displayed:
7,59
